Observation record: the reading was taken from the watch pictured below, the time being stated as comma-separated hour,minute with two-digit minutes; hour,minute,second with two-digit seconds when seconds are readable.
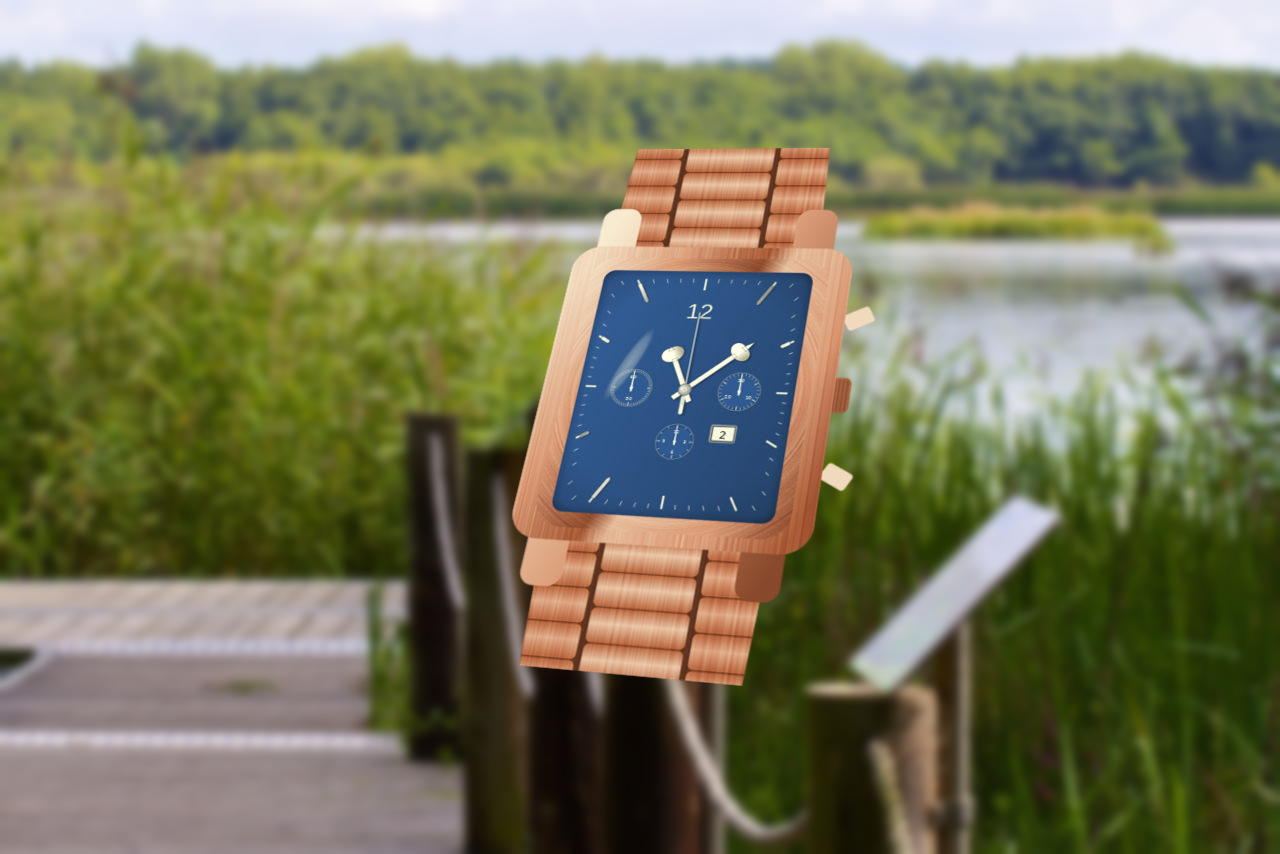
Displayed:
11,08
